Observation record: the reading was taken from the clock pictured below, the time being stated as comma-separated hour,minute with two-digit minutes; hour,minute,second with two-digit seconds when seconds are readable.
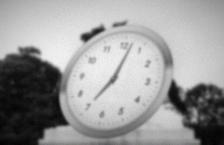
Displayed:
7,02
